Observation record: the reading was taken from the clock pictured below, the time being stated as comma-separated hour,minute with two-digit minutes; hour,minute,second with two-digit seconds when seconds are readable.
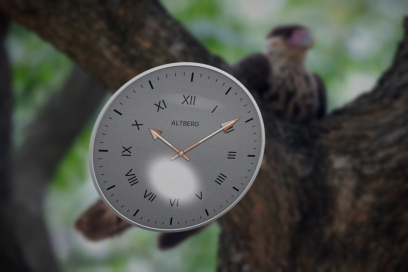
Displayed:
10,09
